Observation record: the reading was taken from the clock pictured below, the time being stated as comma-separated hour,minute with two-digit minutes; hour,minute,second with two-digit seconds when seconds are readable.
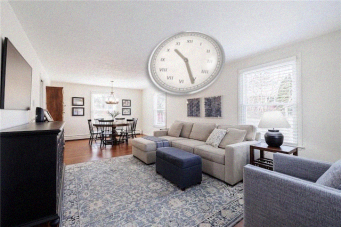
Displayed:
10,26
